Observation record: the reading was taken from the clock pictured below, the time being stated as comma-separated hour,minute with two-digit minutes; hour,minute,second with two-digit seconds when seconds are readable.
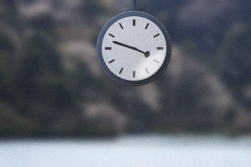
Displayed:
3,48
